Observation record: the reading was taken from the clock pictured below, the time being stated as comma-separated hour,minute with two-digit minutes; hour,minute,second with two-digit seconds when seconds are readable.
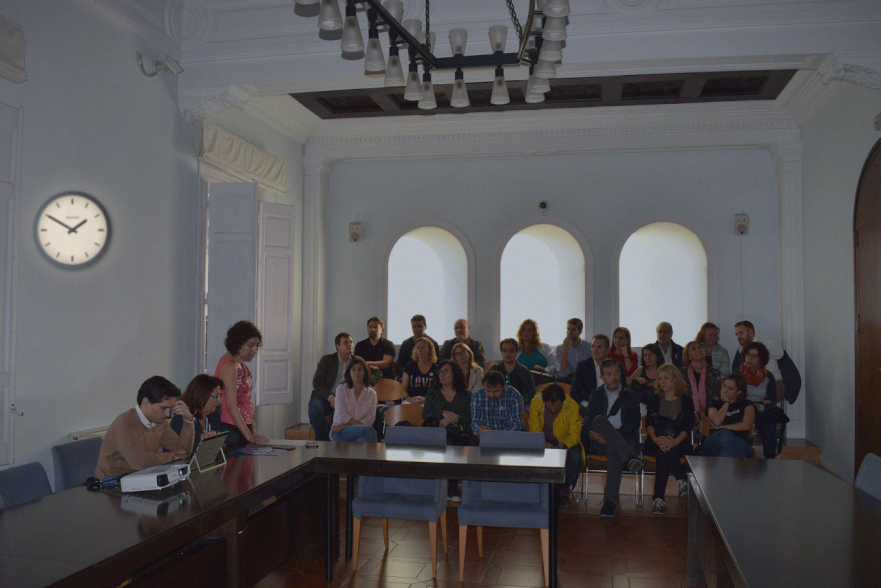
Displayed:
1,50
